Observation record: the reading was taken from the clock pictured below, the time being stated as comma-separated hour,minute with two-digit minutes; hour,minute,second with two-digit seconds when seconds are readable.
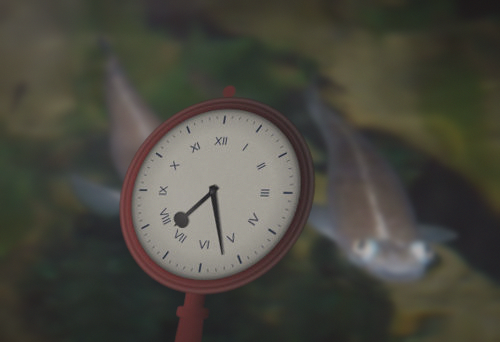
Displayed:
7,27
